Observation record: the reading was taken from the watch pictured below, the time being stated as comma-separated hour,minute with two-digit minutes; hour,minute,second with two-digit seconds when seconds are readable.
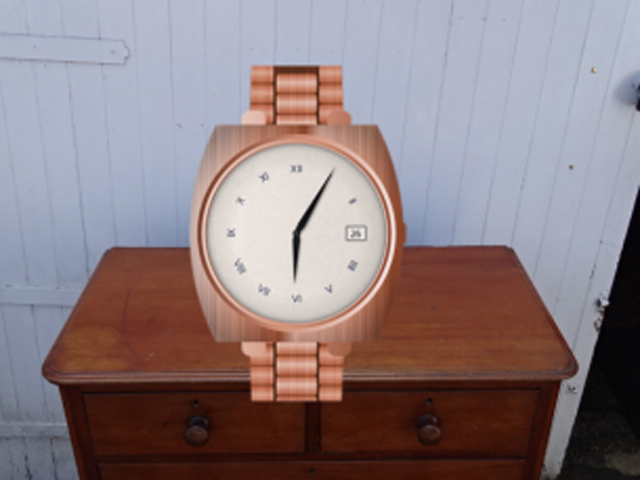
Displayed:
6,05
